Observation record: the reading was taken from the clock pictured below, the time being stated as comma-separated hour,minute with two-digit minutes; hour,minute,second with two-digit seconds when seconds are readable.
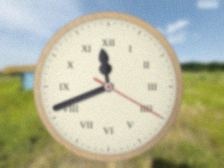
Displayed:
11,41,20
